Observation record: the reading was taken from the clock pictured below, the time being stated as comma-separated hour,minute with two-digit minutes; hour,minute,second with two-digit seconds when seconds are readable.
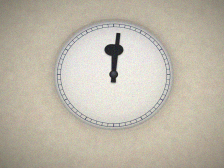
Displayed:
12,01
